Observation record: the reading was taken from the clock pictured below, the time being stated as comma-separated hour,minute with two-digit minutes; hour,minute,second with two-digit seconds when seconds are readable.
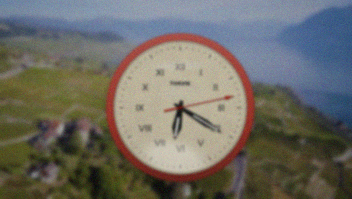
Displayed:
6,20,13
